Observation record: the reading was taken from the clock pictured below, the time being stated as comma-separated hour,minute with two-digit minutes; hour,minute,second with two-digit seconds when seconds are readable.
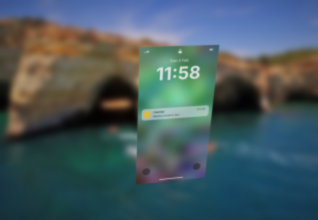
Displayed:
11,58
